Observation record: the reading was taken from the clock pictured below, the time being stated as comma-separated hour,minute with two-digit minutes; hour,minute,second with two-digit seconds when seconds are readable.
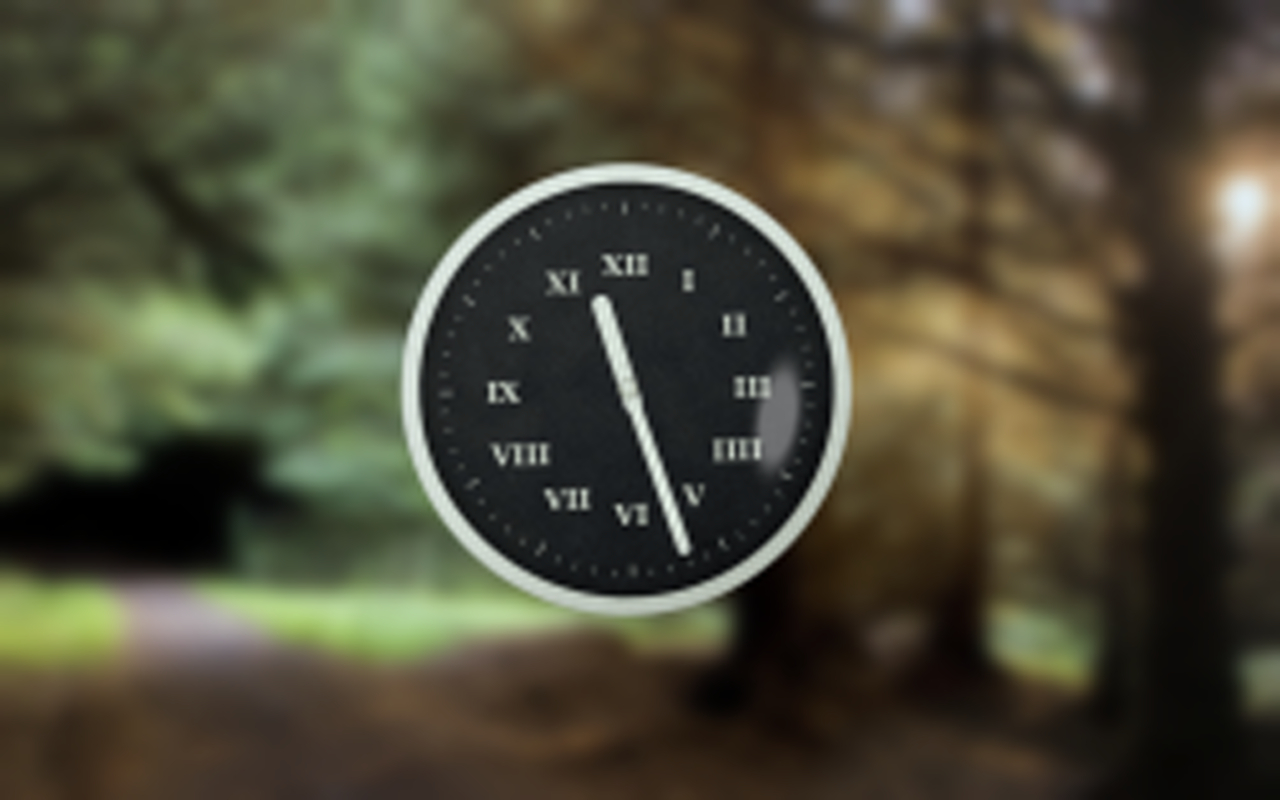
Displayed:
11,27
